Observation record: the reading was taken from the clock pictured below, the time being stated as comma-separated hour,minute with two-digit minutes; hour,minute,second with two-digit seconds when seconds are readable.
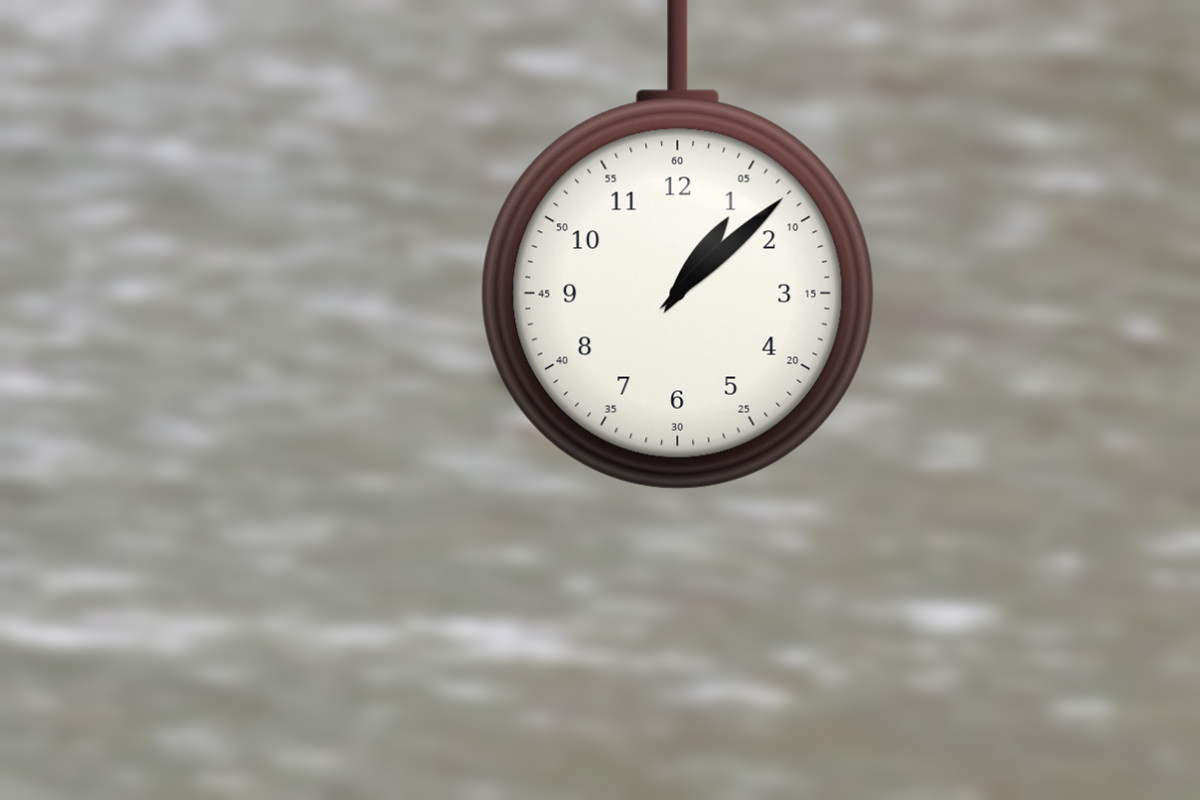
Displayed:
1,08
